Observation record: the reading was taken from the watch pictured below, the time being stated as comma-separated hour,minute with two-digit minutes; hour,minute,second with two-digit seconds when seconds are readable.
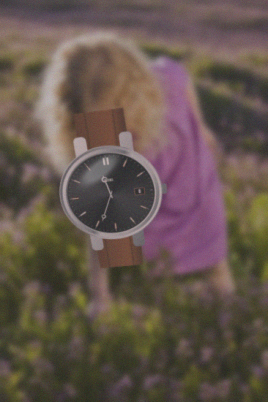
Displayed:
11,34
